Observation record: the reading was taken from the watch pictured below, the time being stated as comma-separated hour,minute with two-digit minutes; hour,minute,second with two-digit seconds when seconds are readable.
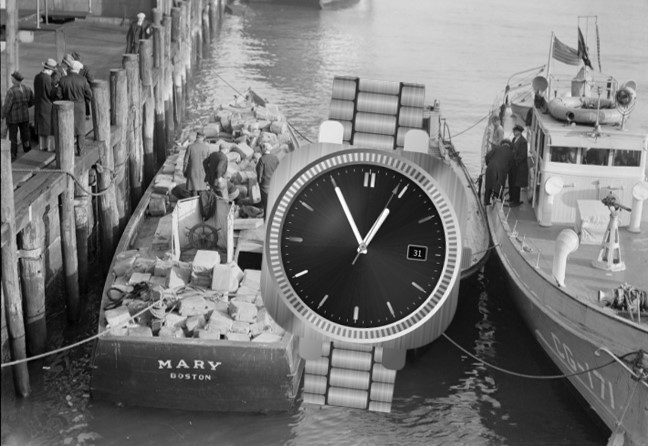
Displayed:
12,55,04
